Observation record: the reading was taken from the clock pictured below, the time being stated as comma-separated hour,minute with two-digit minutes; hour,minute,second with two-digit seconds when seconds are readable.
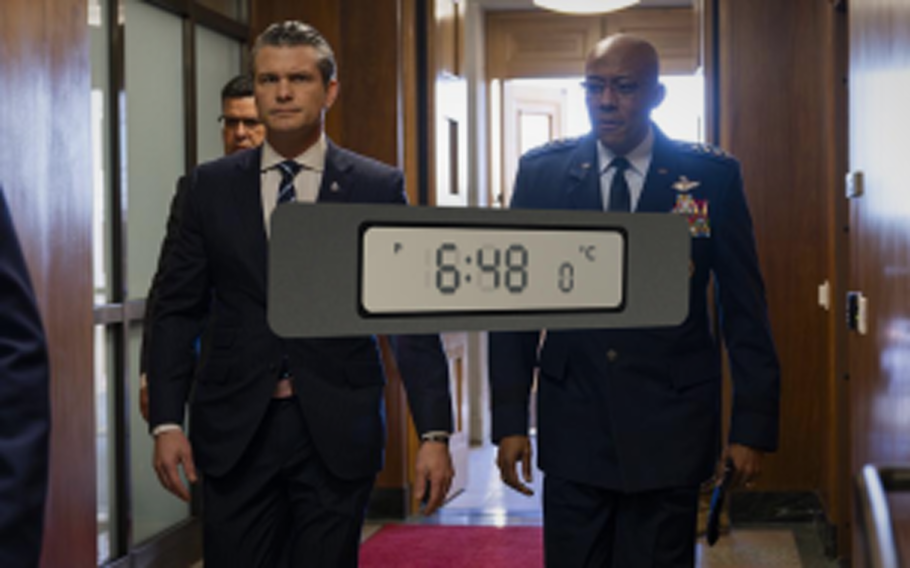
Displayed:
6,48
